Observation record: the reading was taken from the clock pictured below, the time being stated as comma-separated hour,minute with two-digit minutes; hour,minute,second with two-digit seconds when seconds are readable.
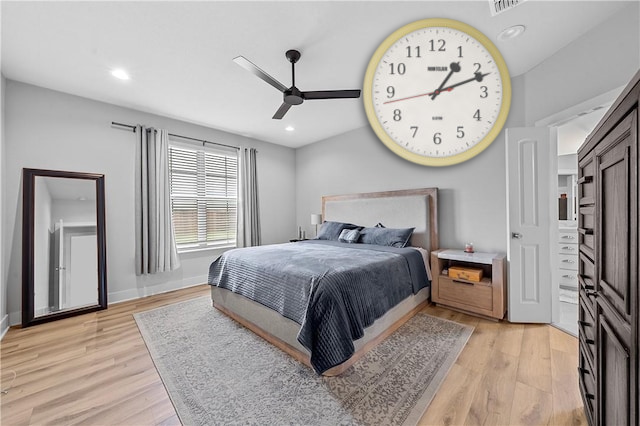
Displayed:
1,11,43
